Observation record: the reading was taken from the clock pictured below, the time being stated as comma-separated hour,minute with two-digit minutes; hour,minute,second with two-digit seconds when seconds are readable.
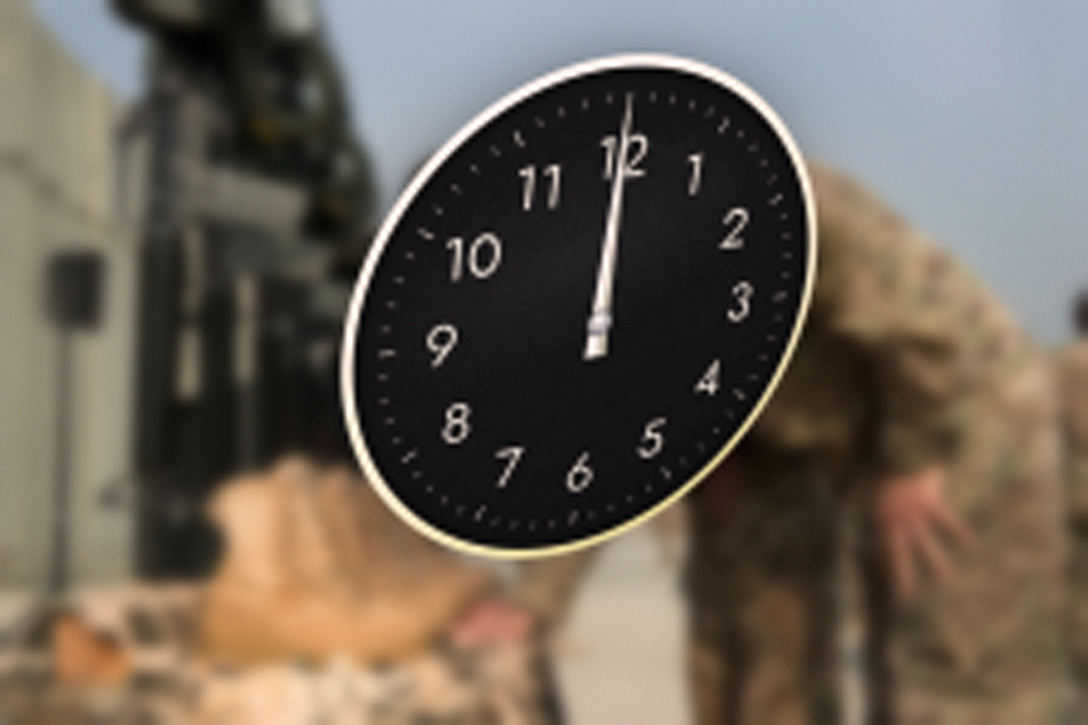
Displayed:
12,00
